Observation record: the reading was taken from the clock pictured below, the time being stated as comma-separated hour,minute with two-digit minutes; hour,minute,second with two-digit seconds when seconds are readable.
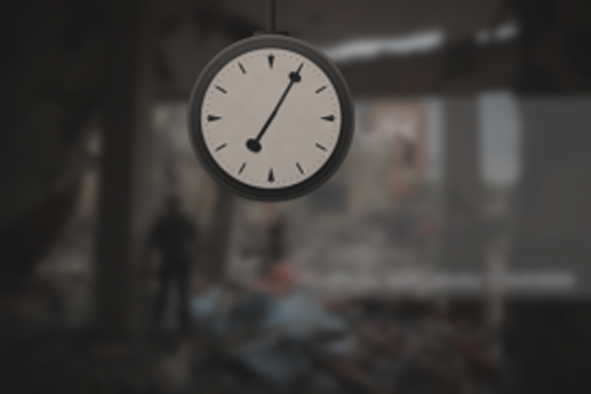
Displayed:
7,05
